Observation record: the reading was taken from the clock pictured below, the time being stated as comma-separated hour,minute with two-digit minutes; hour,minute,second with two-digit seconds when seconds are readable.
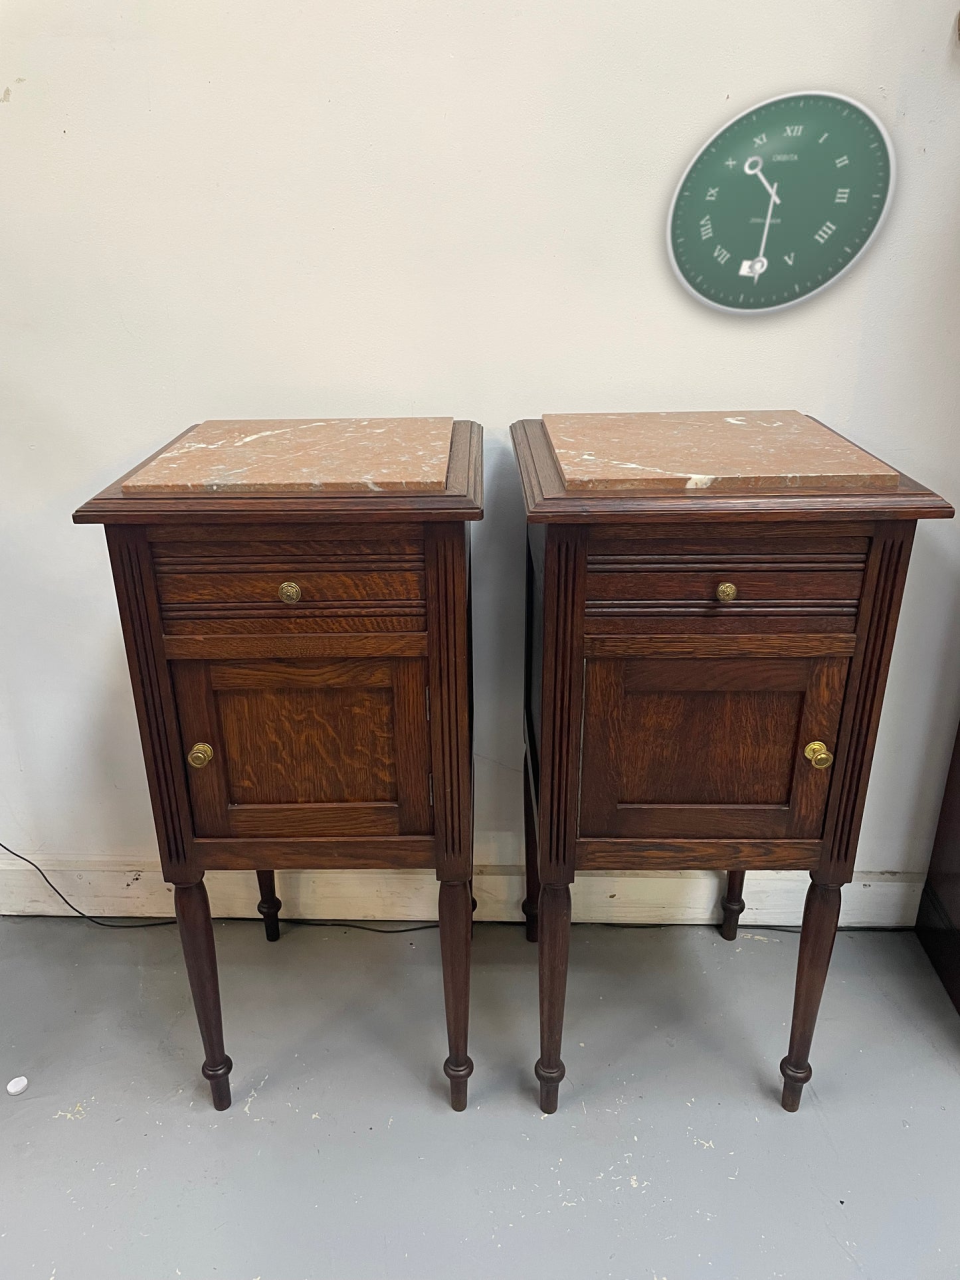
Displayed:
10,29
